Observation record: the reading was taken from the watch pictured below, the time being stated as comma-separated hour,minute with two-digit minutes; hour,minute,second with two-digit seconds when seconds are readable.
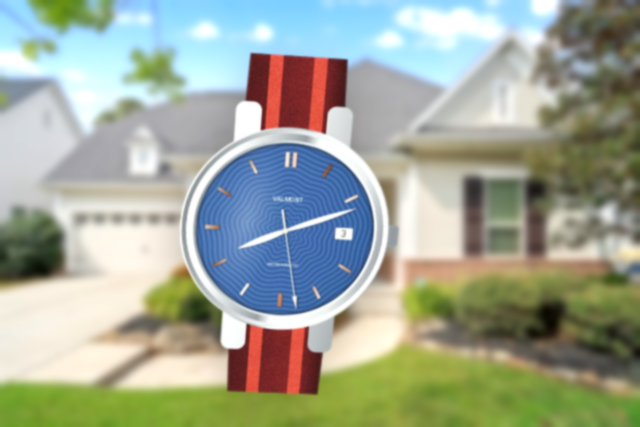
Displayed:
8,11,28
